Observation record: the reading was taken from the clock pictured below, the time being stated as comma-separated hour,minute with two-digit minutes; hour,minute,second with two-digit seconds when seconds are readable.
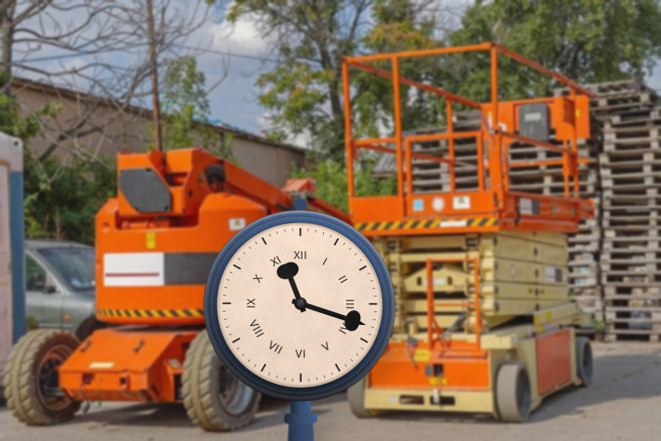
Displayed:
11,18
